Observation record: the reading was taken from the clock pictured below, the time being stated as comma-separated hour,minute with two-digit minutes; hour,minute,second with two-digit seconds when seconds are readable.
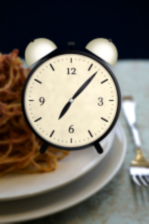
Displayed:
7,07
